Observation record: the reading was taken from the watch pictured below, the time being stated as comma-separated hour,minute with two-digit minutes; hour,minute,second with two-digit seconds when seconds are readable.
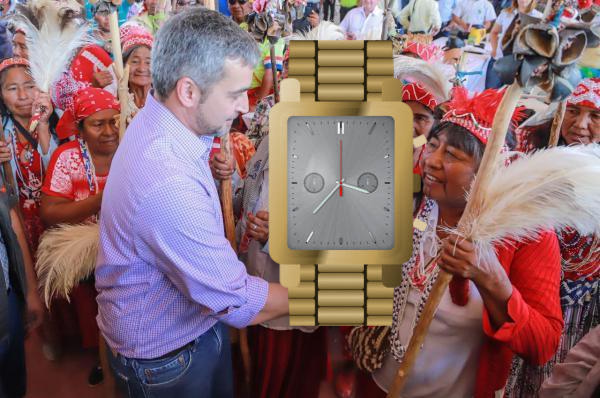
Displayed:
3,37
